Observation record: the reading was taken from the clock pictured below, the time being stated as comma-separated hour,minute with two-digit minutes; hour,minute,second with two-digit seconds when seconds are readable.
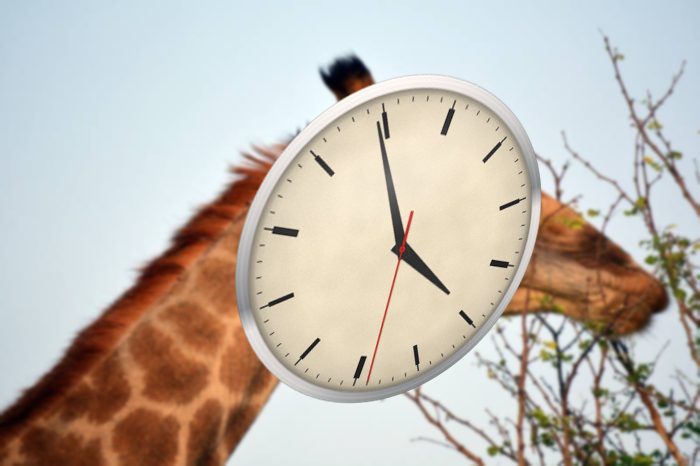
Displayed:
3,54,29
